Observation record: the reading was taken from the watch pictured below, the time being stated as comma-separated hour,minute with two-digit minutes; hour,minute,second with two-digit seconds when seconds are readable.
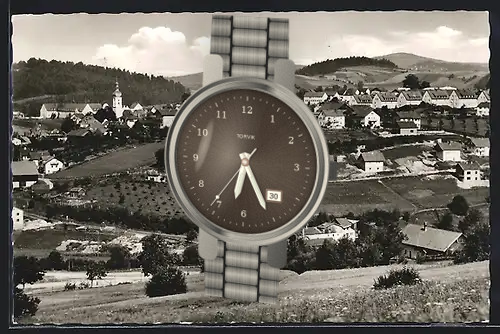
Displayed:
6,25,36
